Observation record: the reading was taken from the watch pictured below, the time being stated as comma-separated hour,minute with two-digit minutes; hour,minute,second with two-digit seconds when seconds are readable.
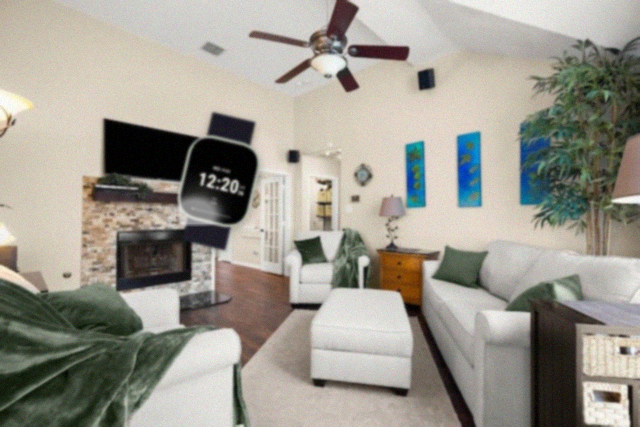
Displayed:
12,20
